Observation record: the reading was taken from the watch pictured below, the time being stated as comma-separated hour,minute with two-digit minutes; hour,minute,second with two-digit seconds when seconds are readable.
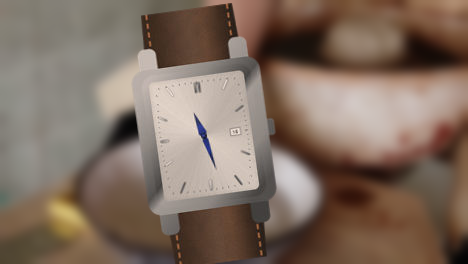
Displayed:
11,28
